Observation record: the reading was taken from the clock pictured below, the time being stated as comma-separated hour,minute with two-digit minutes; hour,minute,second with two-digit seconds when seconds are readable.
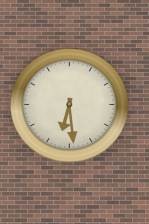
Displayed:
6,29
